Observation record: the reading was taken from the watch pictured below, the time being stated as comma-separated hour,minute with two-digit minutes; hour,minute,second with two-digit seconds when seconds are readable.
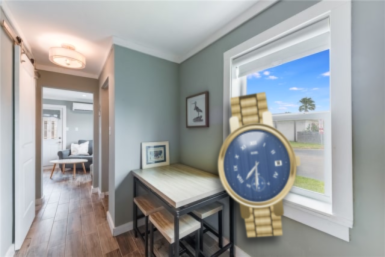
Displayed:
7,31
